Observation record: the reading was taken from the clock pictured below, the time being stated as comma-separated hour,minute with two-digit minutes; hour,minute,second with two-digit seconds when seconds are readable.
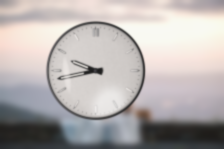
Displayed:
9,43
